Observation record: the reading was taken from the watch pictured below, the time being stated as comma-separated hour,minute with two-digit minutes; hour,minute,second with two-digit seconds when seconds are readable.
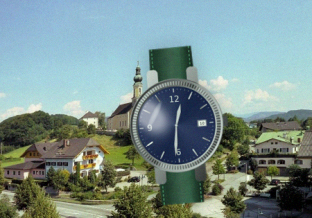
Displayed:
12,31
